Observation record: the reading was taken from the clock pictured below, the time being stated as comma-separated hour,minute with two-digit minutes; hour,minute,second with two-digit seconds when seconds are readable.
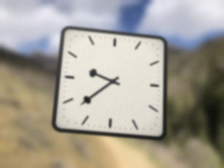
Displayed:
9,38
